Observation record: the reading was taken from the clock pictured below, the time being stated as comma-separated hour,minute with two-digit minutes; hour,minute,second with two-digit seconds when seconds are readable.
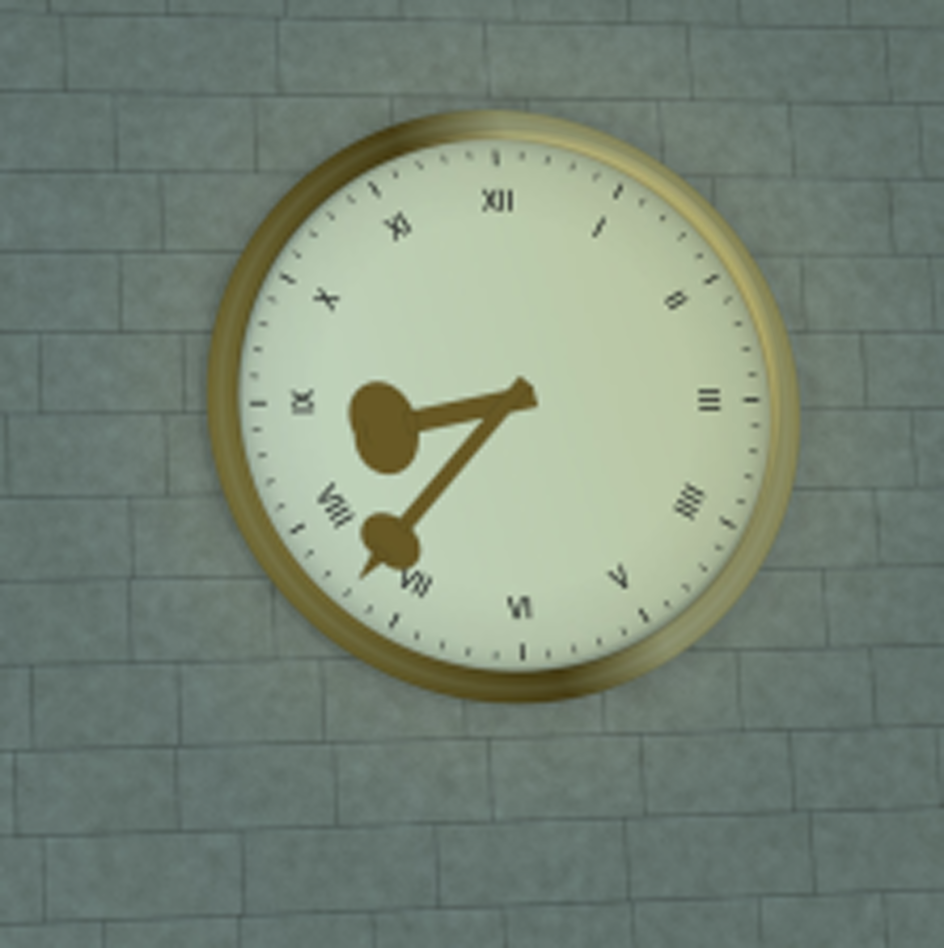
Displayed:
8,37
